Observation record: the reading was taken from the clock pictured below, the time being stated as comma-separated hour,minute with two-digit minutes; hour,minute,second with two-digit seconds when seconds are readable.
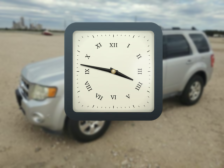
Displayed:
3,47
